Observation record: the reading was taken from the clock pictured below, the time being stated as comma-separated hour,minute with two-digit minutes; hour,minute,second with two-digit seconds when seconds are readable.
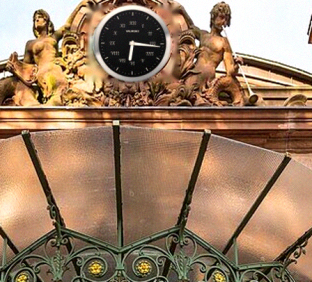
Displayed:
6,16
